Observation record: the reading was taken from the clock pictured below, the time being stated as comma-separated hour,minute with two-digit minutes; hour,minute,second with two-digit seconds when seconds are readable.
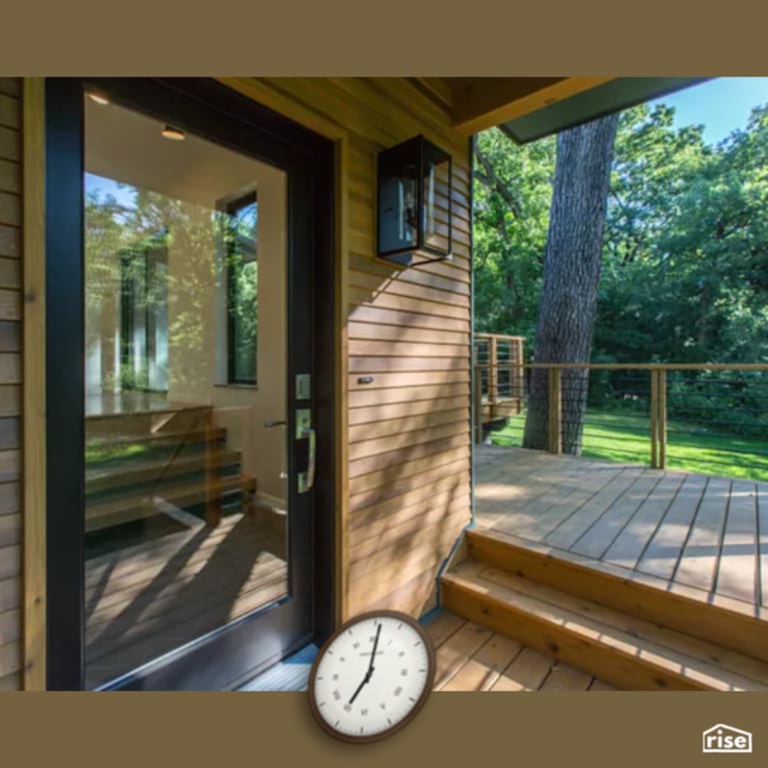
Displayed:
7,01
